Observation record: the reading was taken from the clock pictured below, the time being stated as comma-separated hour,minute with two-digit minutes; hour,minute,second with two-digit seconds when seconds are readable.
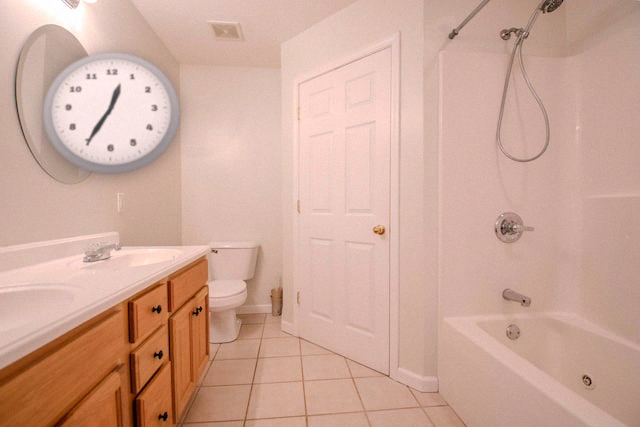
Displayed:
12,35
